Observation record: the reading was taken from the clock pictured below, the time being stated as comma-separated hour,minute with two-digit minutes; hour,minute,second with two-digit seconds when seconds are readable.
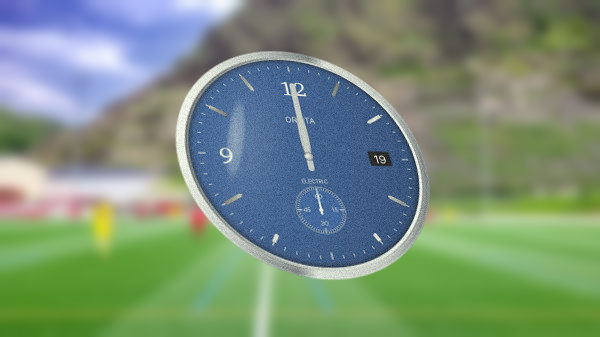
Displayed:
12,00
